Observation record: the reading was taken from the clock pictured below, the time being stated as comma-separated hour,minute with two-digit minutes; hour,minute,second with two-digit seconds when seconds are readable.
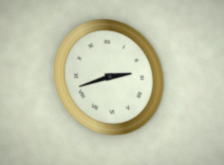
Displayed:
2,42
